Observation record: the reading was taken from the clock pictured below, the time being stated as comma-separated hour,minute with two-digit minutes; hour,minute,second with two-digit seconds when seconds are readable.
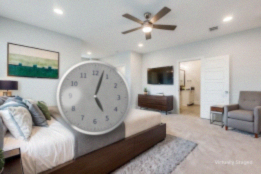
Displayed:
5,03
